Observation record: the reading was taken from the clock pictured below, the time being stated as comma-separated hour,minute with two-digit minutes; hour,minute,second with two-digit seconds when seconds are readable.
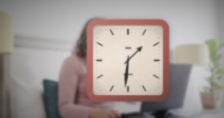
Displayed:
1,31
